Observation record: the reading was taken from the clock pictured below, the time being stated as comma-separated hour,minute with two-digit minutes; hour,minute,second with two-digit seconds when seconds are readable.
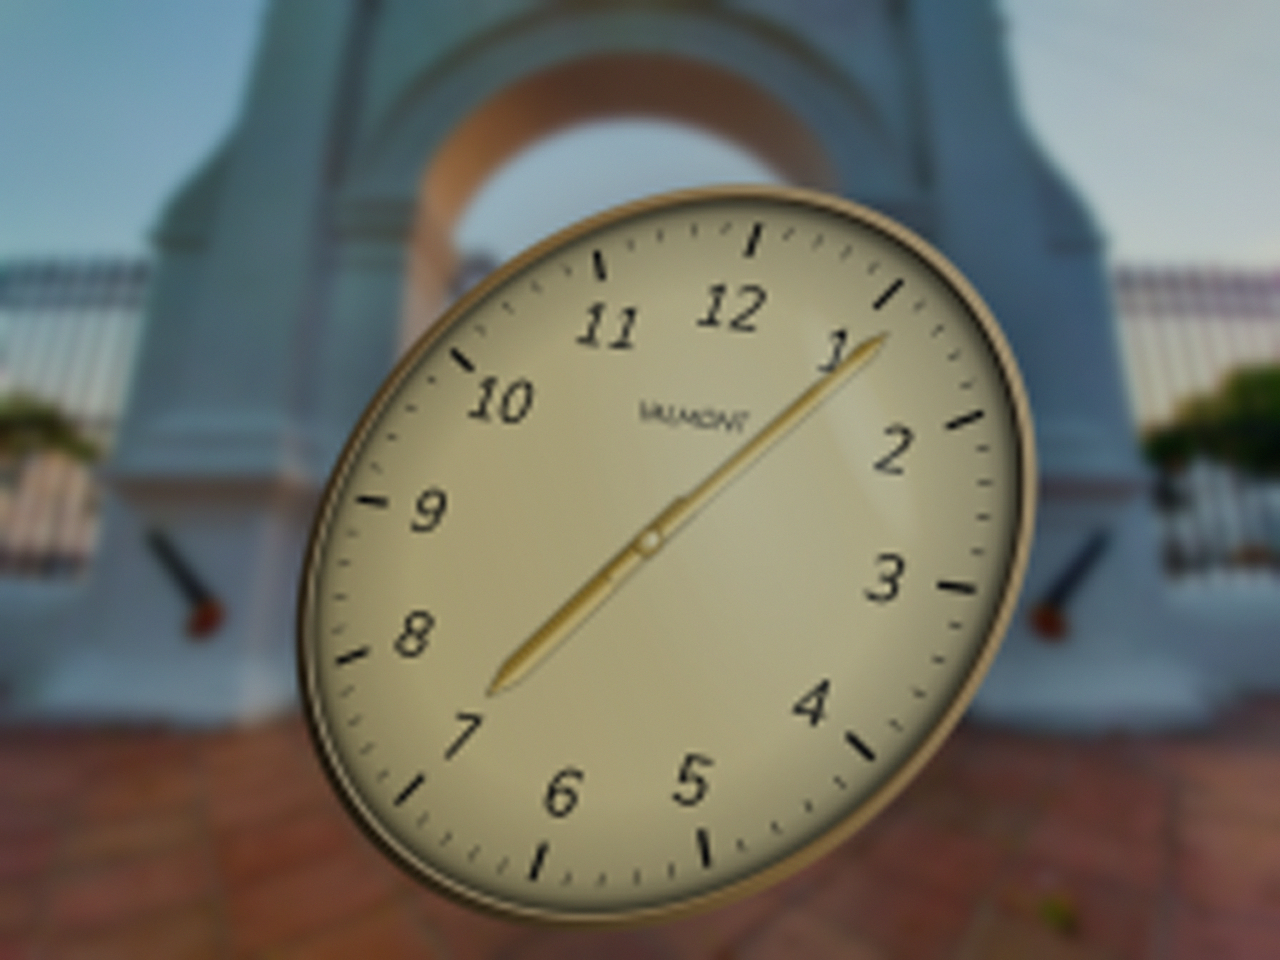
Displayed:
7,06
